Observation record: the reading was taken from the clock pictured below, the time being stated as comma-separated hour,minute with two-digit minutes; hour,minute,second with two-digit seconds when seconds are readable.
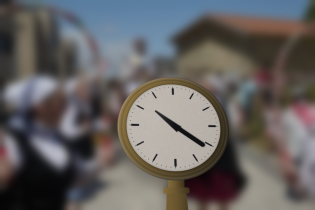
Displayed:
10,21
